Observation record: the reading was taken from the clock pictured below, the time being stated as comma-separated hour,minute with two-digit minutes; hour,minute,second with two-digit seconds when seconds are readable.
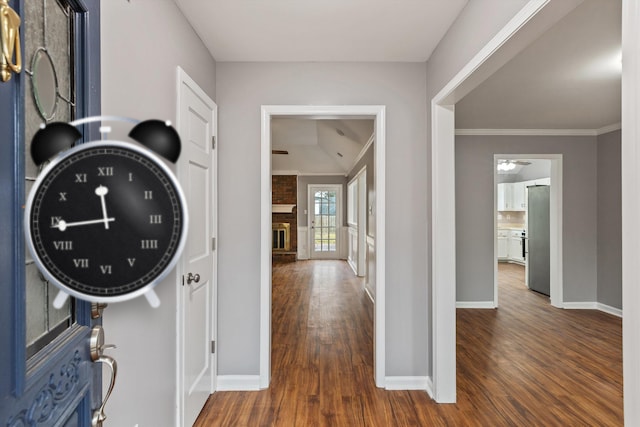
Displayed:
11,44
